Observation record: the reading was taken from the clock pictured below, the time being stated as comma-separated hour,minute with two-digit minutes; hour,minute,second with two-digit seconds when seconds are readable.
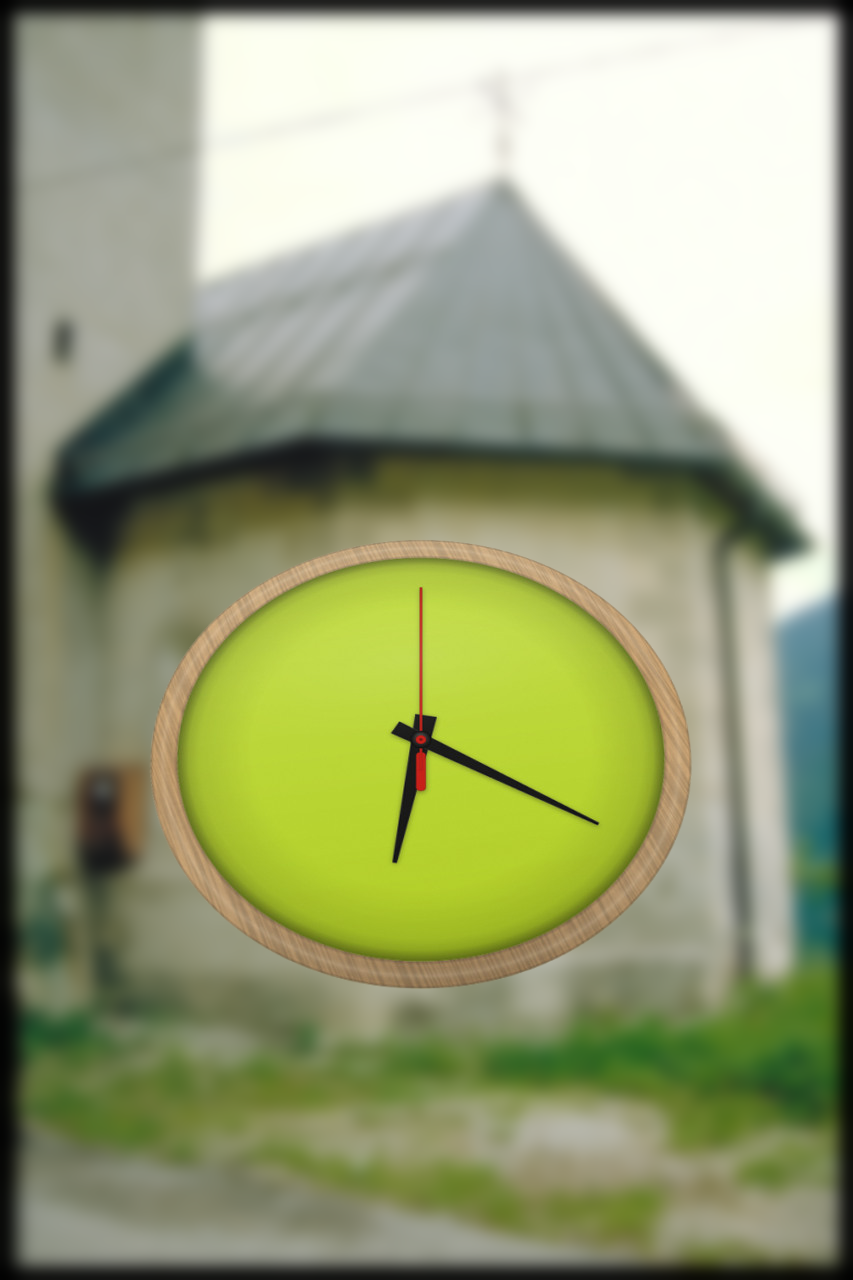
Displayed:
6,20,00
